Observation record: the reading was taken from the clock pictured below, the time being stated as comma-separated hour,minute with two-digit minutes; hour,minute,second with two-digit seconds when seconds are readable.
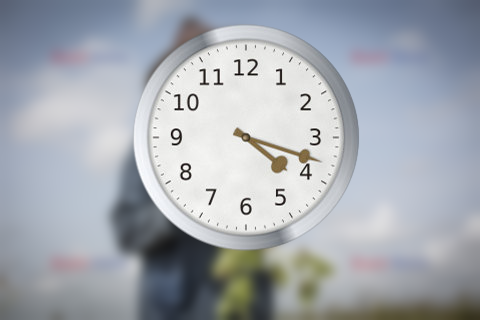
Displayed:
4,18
